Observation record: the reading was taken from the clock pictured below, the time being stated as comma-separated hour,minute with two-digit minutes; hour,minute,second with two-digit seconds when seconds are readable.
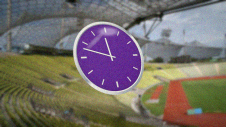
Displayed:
11,48
